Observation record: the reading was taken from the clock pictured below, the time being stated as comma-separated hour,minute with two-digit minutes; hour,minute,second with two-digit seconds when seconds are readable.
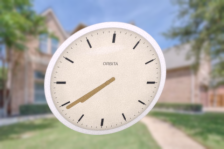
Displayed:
7,39
